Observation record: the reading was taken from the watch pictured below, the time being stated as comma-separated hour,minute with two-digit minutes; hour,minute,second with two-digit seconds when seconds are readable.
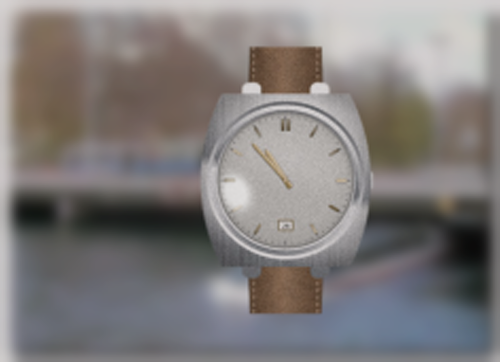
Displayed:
10,53
